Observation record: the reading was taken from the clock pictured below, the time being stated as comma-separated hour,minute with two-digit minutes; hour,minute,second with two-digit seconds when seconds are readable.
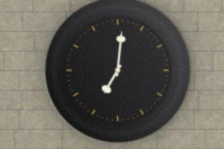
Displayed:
7,01
